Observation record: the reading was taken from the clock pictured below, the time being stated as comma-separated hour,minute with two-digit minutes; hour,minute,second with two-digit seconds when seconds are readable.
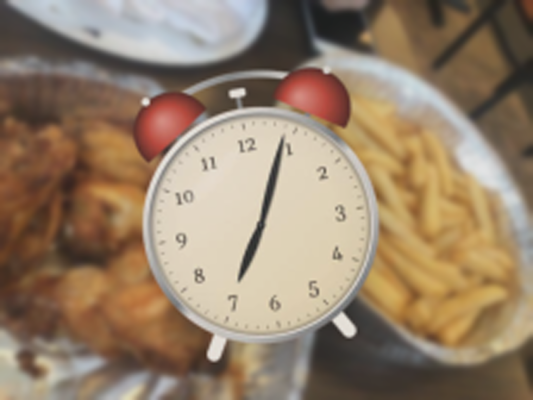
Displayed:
7,04
